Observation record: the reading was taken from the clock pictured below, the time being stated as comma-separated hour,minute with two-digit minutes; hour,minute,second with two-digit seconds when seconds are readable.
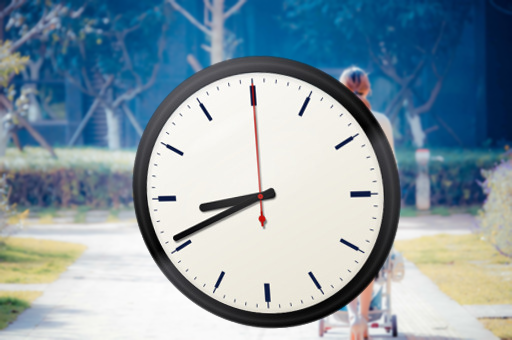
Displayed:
8,41,00
